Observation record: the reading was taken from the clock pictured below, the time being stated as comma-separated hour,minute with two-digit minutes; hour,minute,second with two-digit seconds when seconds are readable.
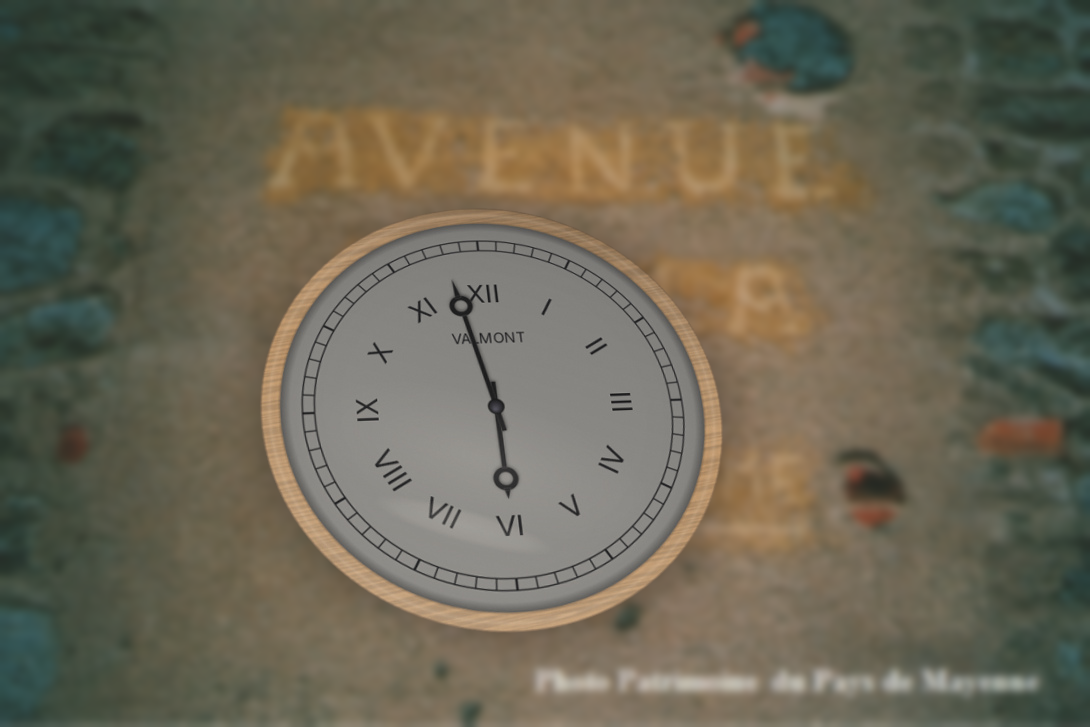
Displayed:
5,58
